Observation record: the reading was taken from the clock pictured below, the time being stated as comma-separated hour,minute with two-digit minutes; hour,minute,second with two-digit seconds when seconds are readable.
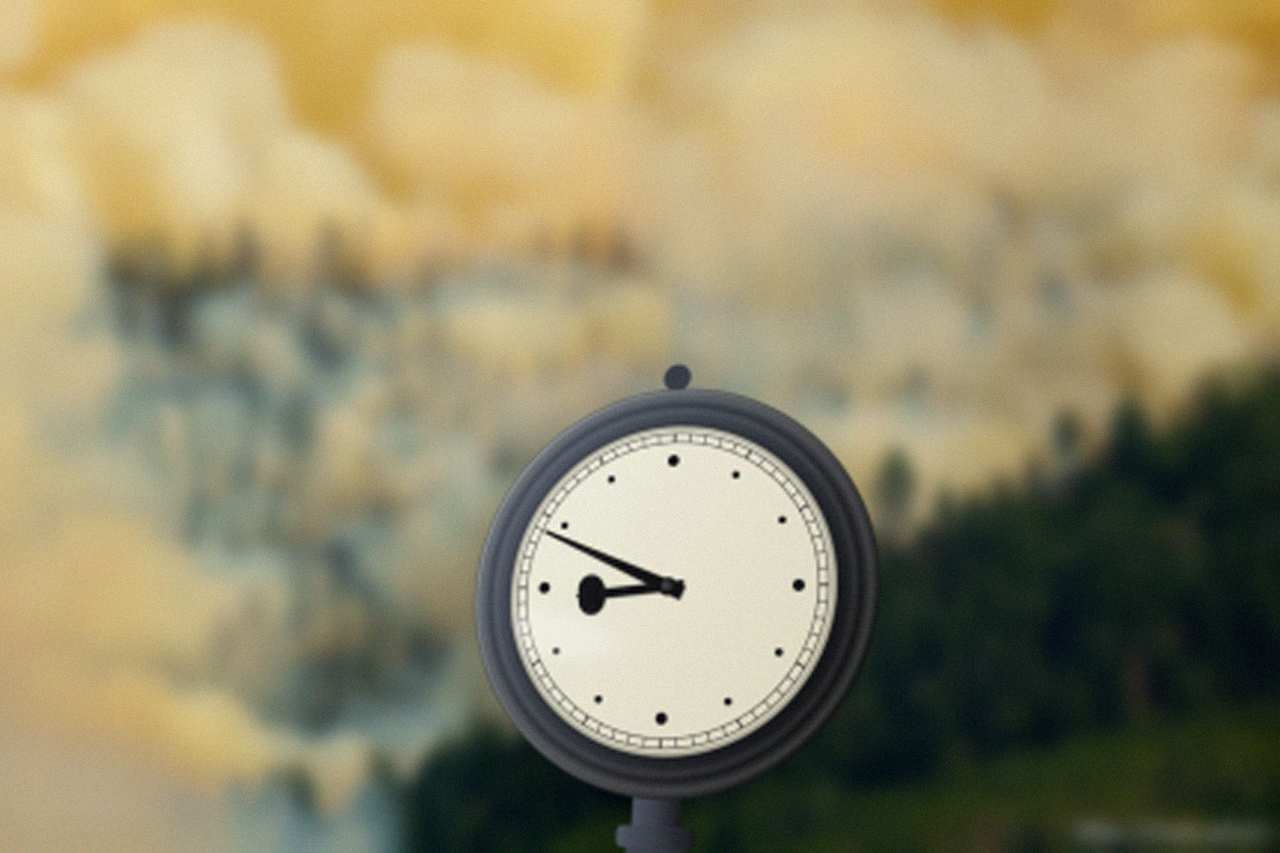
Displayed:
8,49
